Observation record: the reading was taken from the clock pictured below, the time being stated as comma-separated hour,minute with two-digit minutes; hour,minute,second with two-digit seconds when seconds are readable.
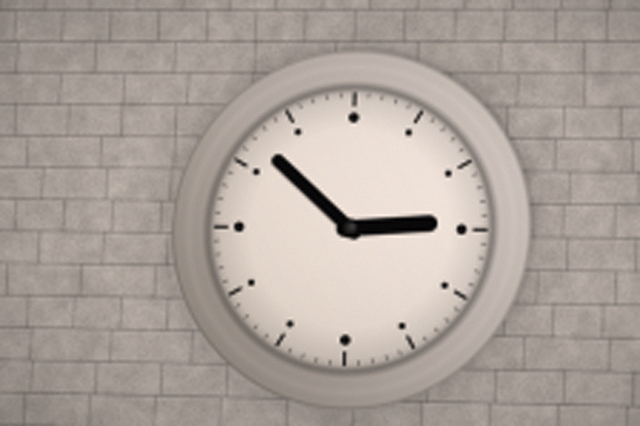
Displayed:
2,52
